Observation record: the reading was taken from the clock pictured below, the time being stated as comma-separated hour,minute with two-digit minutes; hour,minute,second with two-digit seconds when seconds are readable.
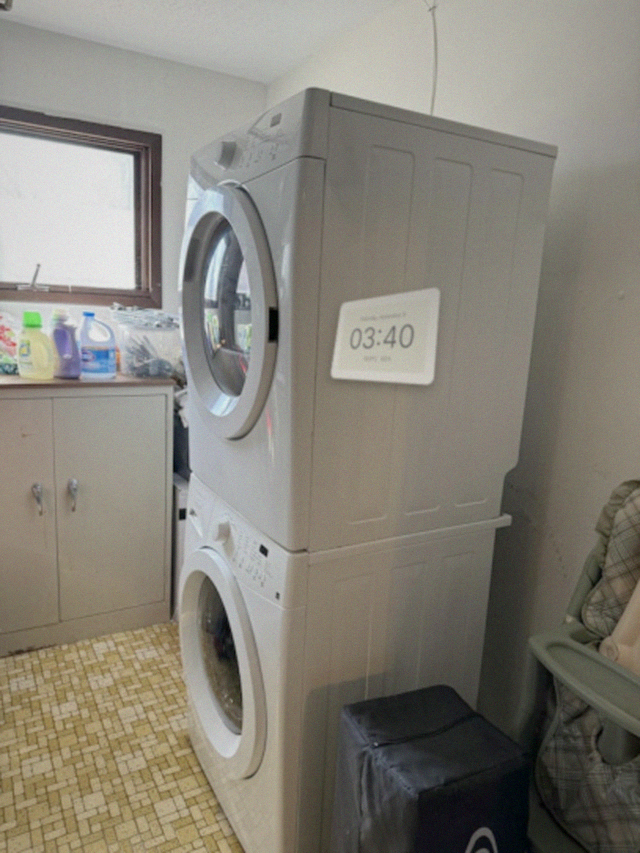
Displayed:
3,40
